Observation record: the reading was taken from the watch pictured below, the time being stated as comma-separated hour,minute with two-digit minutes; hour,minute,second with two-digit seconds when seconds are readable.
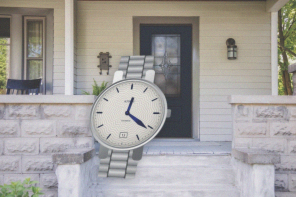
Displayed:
12,21
